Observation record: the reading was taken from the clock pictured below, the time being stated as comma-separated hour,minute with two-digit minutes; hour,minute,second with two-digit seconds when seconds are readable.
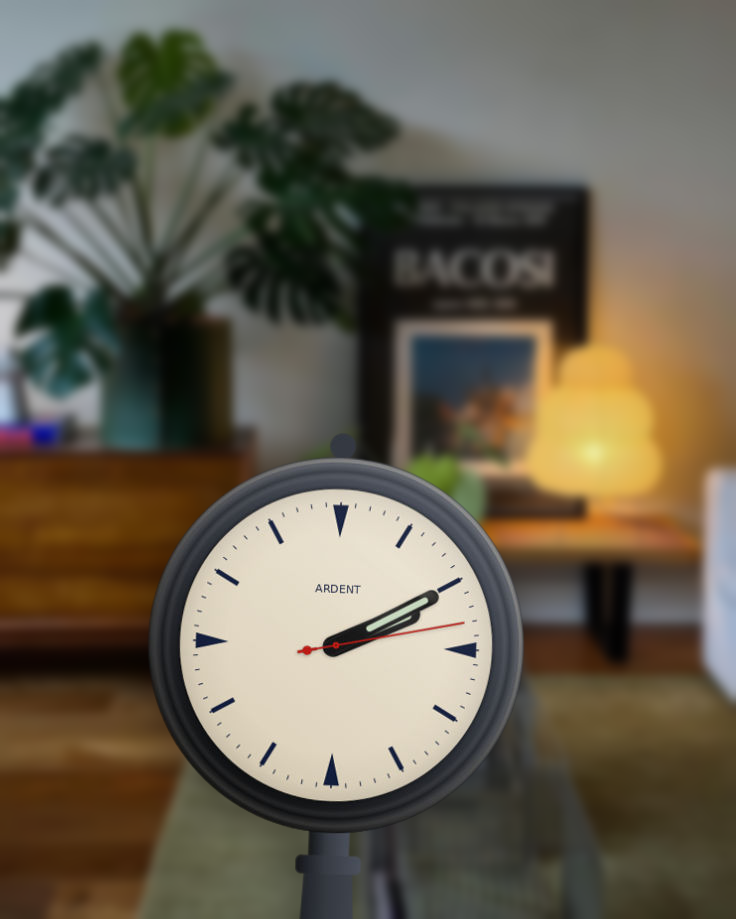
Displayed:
2,10,13
